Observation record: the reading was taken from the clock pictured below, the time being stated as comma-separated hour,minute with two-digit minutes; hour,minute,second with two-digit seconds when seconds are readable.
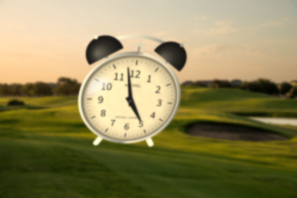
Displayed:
4,58
